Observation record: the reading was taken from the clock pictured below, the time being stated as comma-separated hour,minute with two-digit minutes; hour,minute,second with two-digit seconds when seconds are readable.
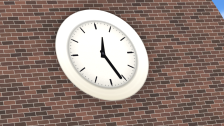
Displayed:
12,26
